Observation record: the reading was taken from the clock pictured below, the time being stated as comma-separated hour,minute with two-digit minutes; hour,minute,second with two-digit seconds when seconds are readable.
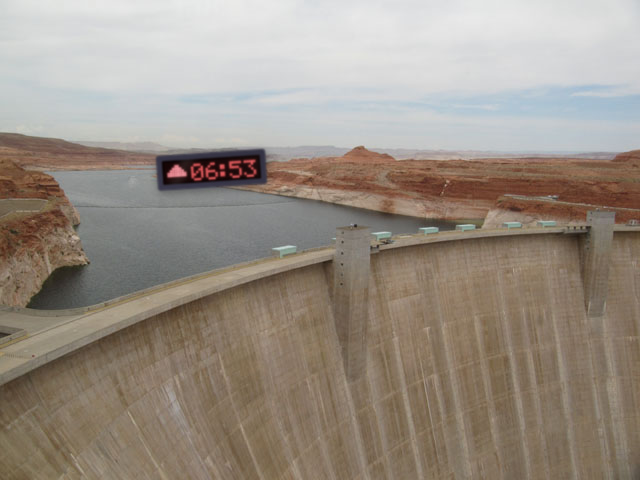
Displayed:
6,53
